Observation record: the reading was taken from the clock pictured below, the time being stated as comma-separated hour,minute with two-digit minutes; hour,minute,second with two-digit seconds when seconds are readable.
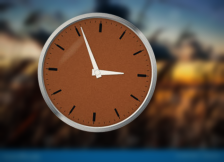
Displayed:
2,56
